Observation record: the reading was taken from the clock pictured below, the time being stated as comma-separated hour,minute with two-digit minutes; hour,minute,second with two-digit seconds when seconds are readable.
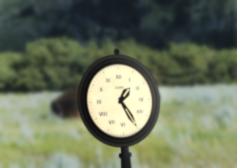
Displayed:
1,25
